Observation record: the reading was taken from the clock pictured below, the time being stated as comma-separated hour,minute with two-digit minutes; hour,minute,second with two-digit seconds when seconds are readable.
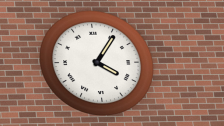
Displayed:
4,06
